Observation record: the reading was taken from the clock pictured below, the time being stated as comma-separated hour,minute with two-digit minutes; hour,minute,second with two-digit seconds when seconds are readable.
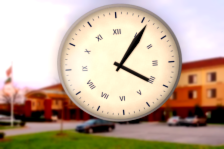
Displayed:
4,06
